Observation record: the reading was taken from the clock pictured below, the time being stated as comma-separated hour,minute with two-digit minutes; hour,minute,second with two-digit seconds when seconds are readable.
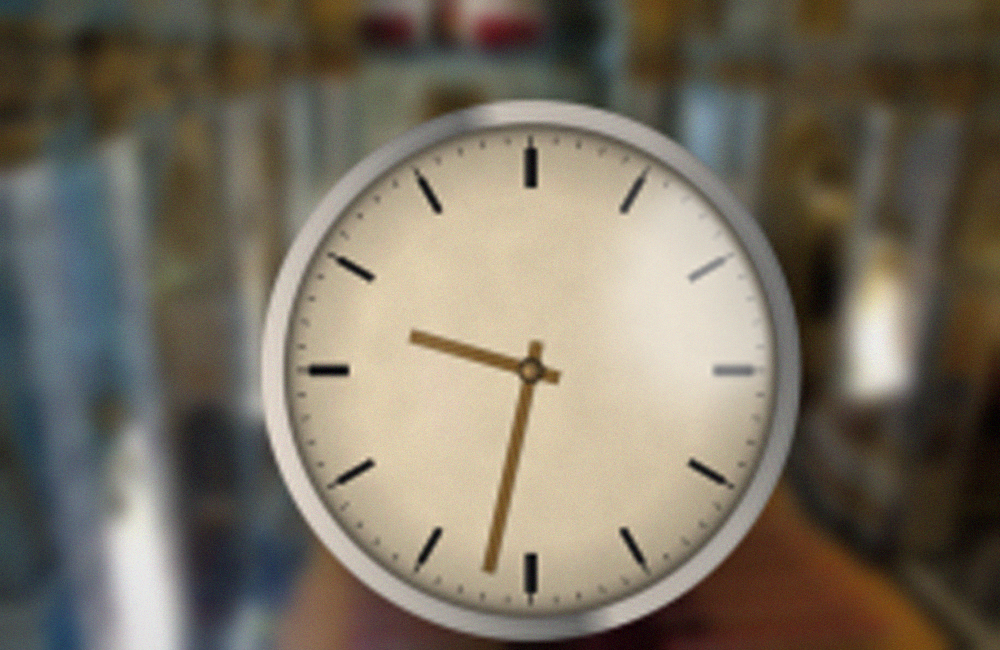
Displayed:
9,32
